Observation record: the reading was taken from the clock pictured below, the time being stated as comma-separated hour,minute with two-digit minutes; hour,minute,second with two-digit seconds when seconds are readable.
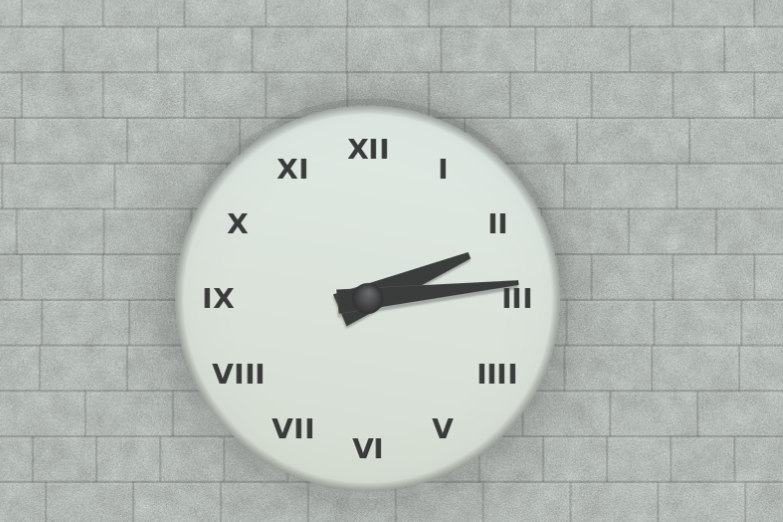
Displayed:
2,14
